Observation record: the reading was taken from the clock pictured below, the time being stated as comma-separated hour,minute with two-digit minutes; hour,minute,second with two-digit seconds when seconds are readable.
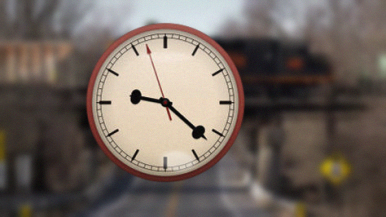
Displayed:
9,21,57
